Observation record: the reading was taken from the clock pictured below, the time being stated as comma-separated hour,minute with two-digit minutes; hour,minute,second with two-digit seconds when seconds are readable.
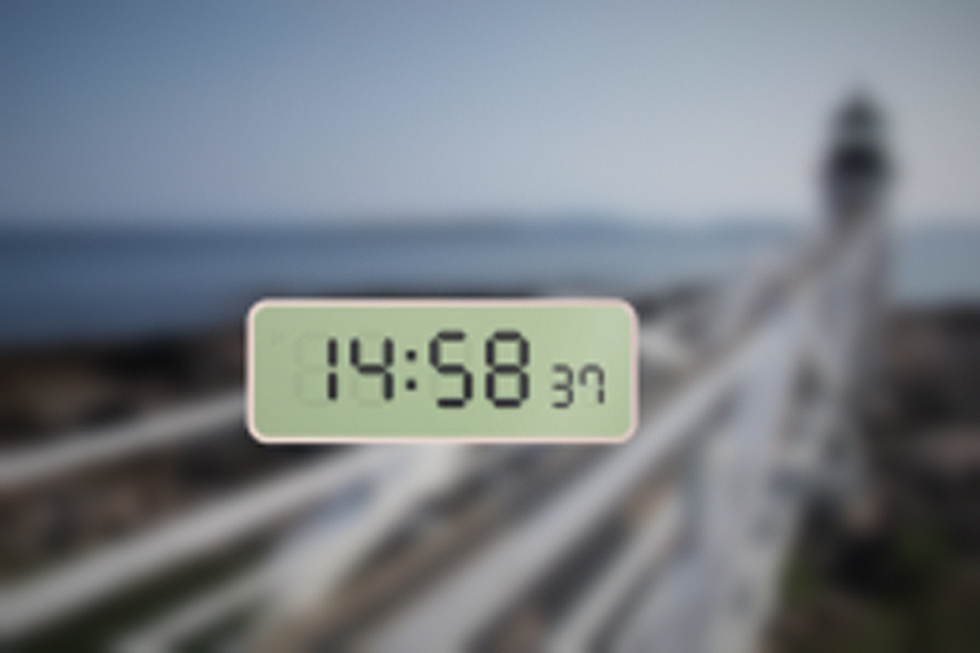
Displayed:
14,58,37
